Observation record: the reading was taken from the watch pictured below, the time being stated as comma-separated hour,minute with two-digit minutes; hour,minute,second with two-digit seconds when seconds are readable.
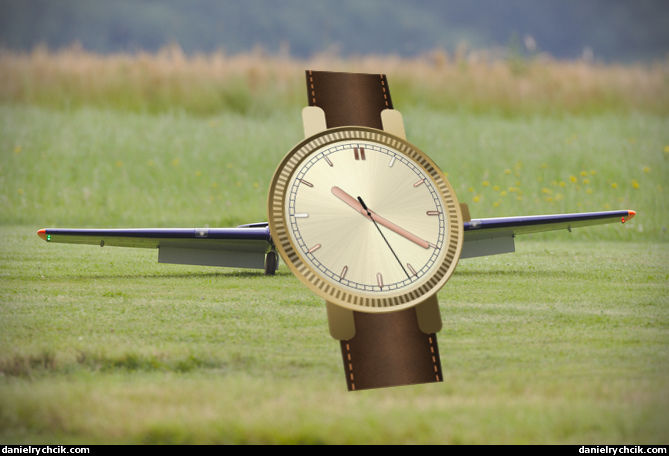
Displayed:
10,20,26
